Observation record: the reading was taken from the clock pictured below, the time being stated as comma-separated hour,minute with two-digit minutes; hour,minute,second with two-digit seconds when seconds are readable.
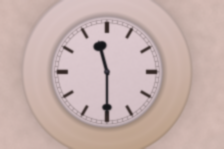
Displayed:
11,30
